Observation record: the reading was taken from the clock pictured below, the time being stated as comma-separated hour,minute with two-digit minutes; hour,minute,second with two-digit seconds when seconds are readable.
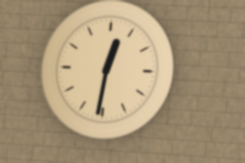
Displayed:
12,31
